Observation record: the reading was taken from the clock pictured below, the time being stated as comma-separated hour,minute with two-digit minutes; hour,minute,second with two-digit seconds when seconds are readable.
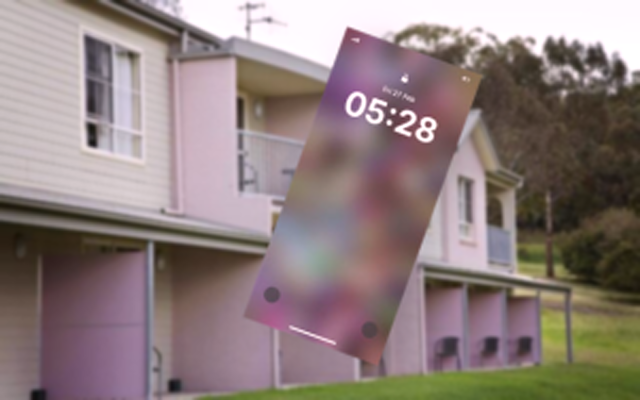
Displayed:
5,28
